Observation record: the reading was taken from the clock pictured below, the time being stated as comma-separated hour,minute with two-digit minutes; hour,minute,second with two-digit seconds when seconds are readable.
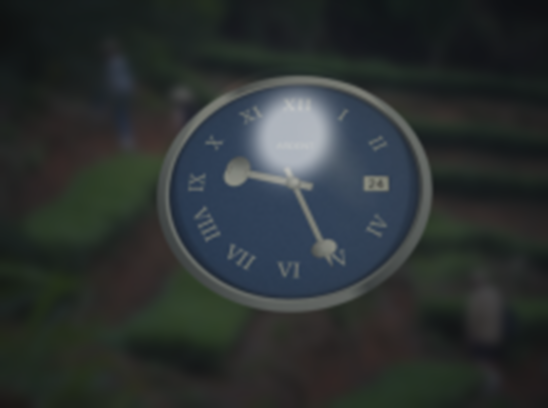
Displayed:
9,26
